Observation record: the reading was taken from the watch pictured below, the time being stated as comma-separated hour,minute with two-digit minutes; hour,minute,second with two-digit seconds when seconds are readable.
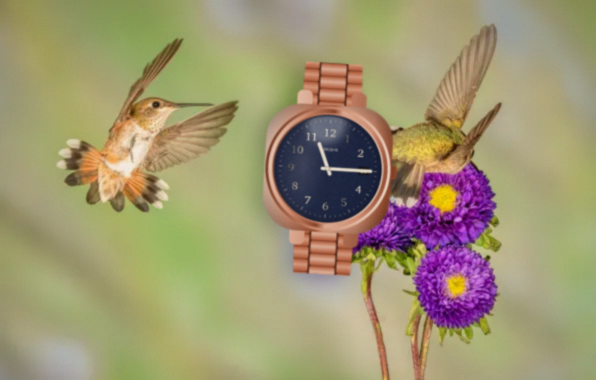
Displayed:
11,15
